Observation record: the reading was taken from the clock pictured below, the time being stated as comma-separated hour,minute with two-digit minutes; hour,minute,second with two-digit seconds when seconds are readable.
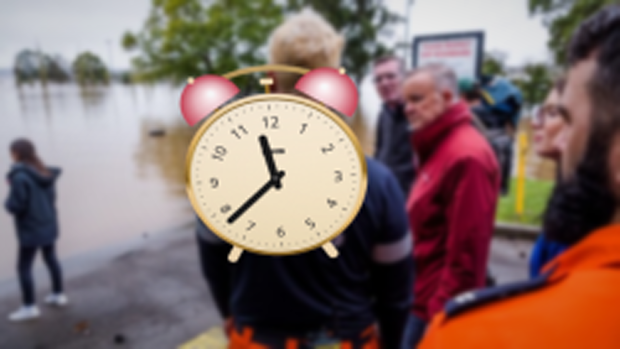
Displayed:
11,38
